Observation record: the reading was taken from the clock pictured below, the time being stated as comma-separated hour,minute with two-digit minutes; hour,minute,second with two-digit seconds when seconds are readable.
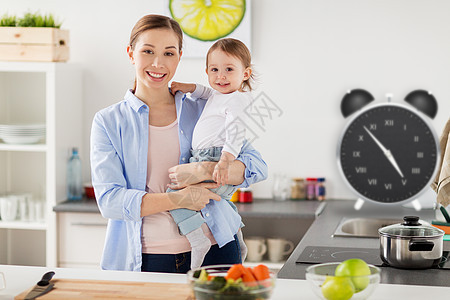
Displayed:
4,53
